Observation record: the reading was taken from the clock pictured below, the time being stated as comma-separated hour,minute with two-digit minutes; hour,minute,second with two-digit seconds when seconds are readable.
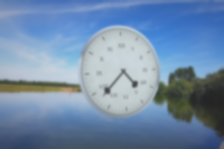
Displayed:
4,38
